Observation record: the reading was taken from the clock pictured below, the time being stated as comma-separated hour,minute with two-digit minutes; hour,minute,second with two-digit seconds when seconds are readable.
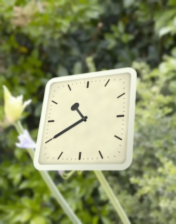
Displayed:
10,40
